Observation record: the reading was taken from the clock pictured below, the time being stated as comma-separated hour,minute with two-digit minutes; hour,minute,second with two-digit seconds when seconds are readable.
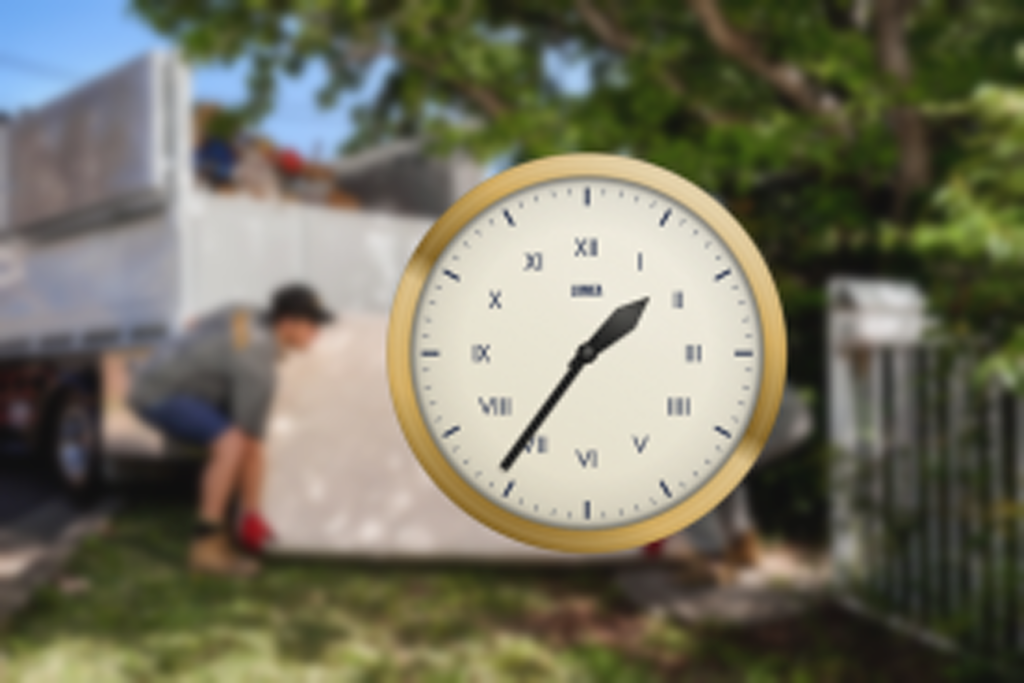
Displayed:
1,36
